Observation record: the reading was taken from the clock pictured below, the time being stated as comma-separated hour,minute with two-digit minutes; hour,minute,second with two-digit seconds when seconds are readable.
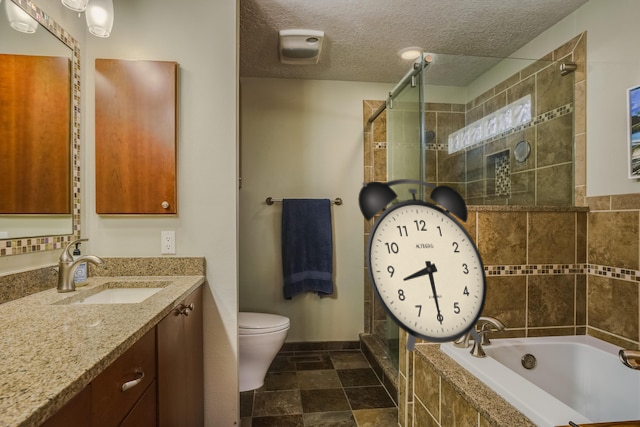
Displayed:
8,30
